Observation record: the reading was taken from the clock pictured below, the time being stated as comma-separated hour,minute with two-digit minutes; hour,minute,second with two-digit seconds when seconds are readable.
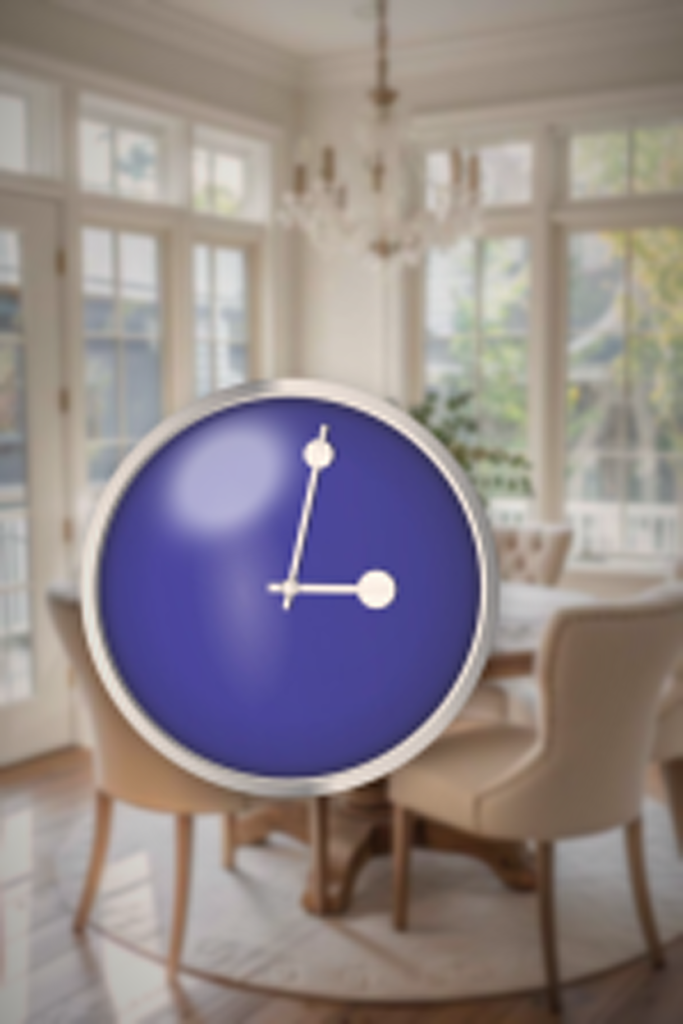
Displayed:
3,02
